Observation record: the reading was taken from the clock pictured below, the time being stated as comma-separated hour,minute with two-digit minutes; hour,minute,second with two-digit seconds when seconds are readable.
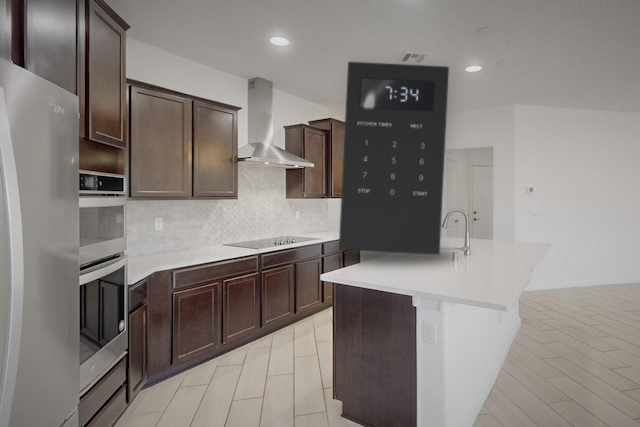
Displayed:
7,34
